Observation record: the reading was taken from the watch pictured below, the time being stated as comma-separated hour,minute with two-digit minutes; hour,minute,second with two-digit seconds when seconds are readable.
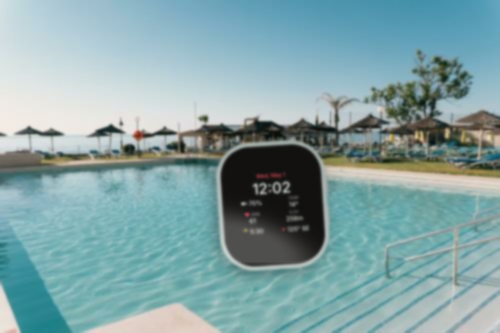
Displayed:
12,02
